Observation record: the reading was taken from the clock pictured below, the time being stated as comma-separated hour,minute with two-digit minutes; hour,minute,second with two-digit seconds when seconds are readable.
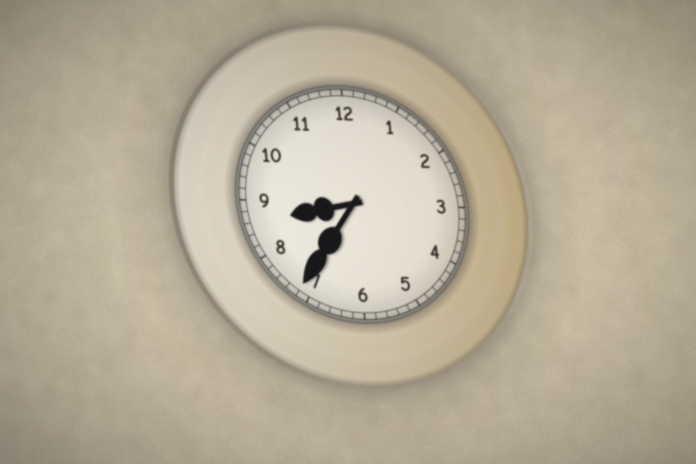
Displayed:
8,36
